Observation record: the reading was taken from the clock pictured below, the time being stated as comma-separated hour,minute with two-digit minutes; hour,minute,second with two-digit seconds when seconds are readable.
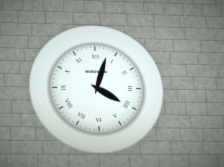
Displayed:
4,03
